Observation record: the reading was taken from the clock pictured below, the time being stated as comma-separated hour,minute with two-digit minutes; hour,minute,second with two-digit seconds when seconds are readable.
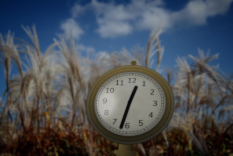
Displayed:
12,32
